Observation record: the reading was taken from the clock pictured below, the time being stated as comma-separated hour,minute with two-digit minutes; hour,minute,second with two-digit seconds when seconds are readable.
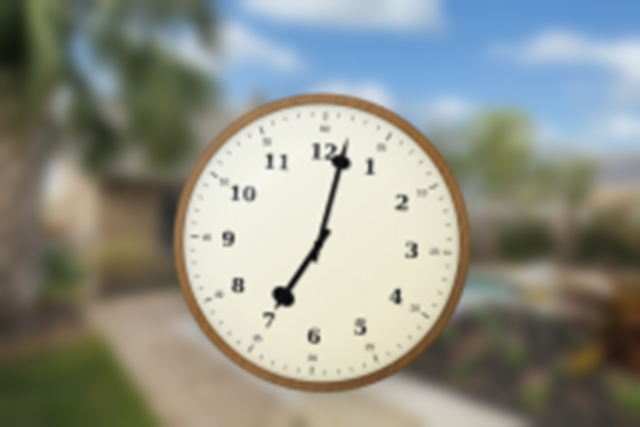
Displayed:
7,02
